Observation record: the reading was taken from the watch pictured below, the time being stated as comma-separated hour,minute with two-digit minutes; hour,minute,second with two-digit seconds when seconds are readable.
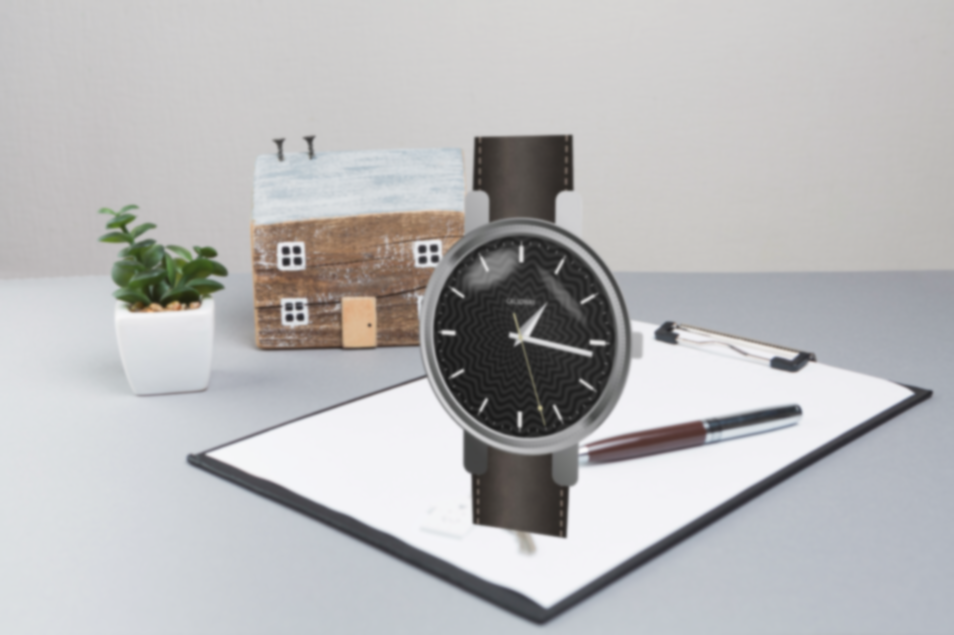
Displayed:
1,16,27
